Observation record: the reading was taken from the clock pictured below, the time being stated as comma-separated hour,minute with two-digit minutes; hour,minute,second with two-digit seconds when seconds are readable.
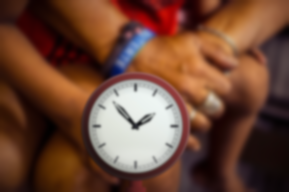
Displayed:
1,53
